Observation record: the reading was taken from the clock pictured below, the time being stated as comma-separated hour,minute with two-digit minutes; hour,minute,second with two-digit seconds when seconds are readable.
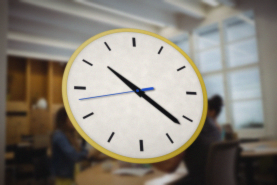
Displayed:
10,21,43
